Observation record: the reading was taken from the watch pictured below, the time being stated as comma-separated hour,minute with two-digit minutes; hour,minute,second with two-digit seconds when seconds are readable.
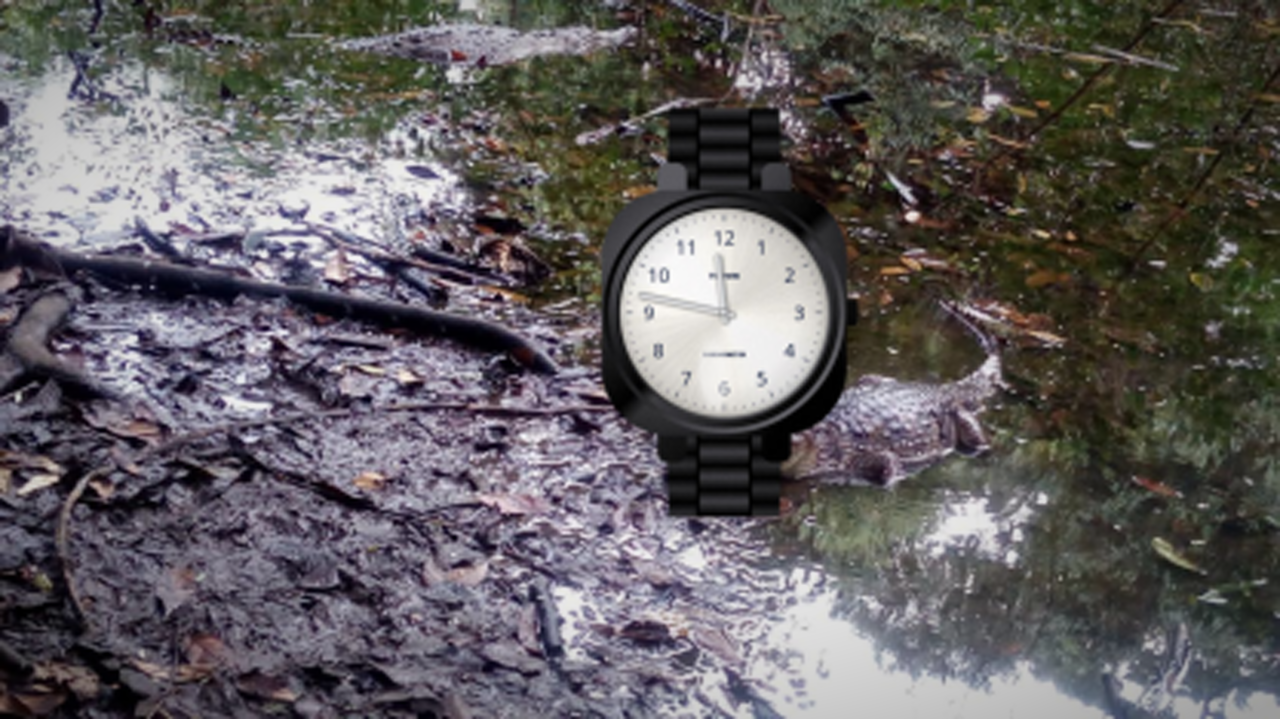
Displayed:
11,47
